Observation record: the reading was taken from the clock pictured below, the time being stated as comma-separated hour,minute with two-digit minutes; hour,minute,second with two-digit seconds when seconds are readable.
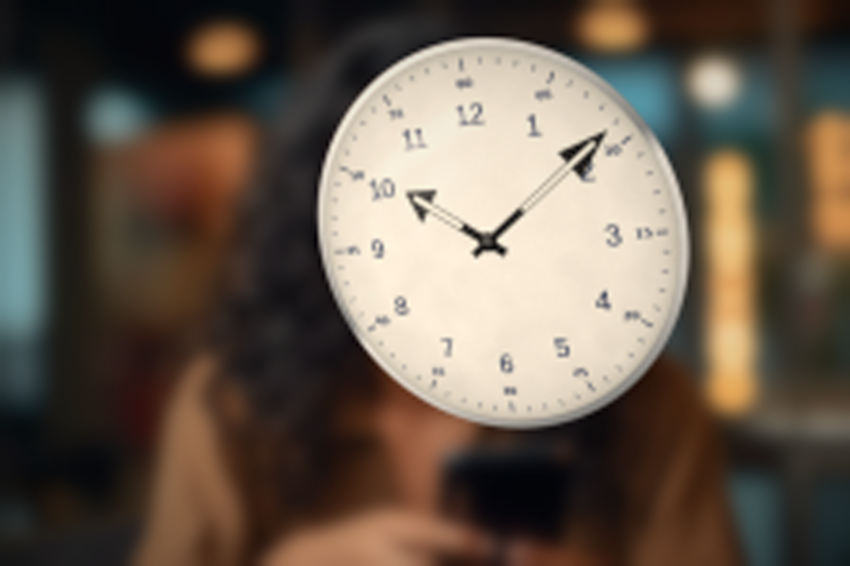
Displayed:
10,09
